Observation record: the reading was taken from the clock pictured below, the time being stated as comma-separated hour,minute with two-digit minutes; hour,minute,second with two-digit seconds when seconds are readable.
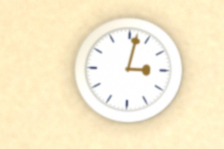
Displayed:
3,02
